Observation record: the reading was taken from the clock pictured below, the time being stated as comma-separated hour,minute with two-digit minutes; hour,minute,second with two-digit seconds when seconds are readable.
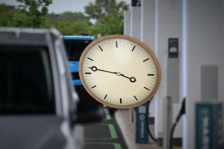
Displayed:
3,47
